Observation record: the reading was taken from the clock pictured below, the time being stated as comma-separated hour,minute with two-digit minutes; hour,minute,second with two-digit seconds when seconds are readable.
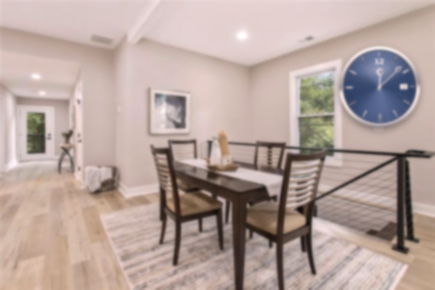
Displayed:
12,08
